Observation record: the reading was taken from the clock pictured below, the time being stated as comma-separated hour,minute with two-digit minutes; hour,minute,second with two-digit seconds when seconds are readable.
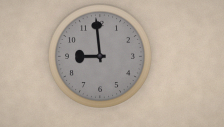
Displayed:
8,59
